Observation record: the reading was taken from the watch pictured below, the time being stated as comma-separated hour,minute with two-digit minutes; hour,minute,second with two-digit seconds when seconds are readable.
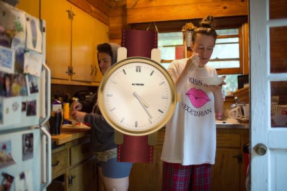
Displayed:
4,24
